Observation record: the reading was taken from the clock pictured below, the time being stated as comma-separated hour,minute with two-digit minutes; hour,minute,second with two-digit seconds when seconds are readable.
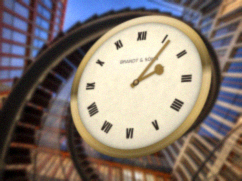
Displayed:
2,06
